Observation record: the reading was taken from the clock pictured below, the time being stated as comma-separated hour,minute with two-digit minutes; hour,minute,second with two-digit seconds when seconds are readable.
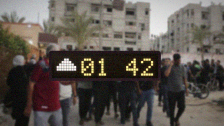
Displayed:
1,42
